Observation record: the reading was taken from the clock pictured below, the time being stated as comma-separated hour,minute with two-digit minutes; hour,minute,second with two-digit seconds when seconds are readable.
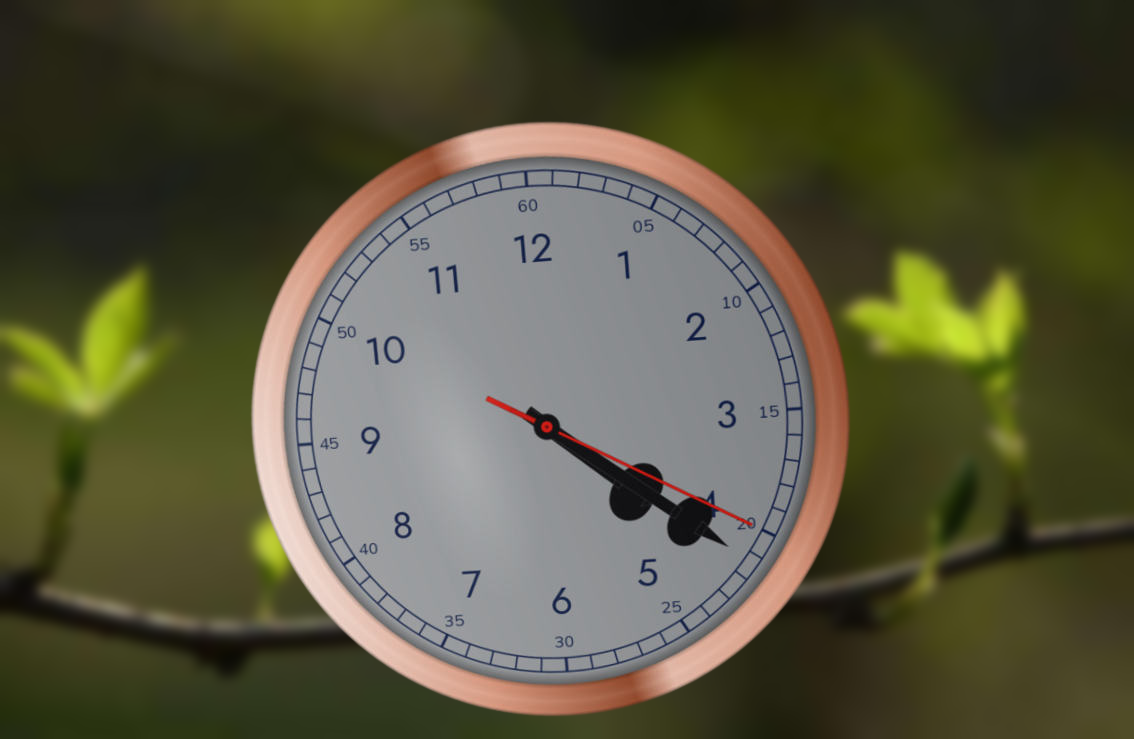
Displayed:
4,21,20
